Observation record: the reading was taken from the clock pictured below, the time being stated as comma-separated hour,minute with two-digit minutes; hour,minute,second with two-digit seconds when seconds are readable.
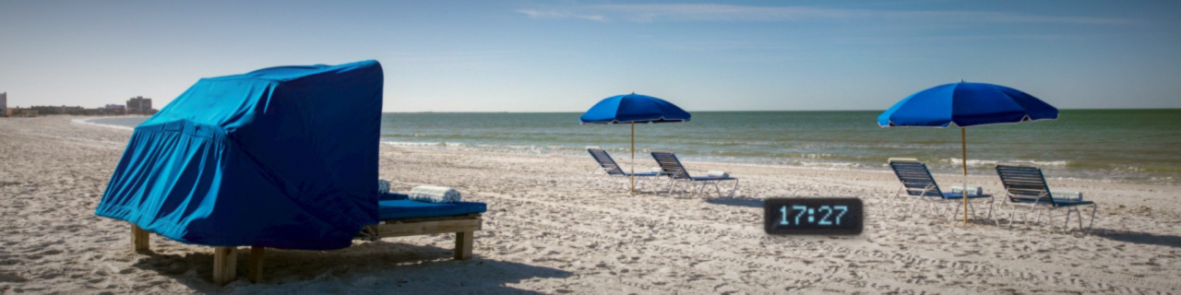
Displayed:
17,27
